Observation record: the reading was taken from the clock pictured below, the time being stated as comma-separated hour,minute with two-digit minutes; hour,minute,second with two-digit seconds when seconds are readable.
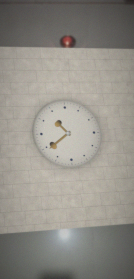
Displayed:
10,39
